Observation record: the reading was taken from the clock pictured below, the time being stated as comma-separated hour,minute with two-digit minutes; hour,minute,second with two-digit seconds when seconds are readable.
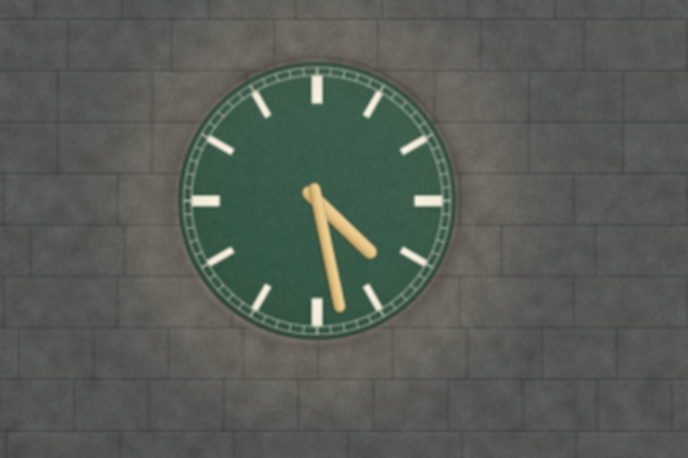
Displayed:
4,28
